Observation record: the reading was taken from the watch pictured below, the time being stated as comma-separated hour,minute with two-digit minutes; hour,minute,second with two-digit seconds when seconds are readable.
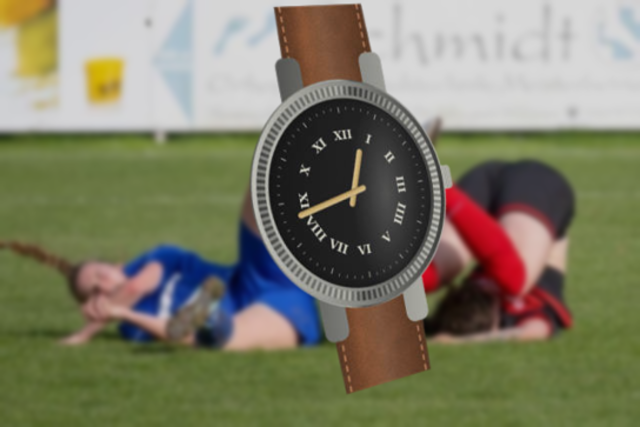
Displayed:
12,43
